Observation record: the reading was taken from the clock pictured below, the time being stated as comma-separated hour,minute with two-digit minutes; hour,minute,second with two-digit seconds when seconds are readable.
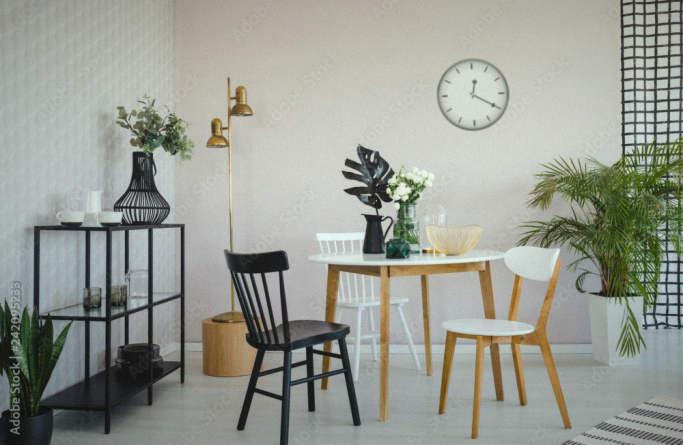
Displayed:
12,20
